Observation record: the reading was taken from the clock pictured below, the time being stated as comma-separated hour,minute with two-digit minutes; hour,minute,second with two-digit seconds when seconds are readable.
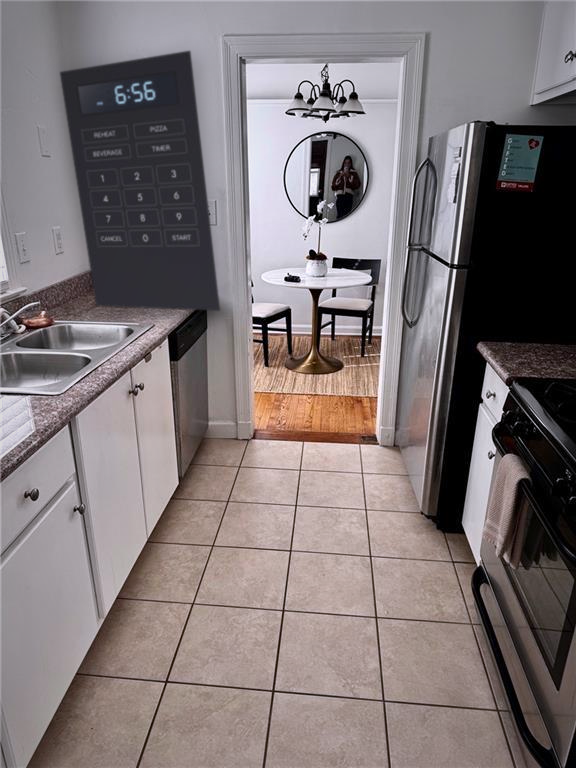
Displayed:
6,56
